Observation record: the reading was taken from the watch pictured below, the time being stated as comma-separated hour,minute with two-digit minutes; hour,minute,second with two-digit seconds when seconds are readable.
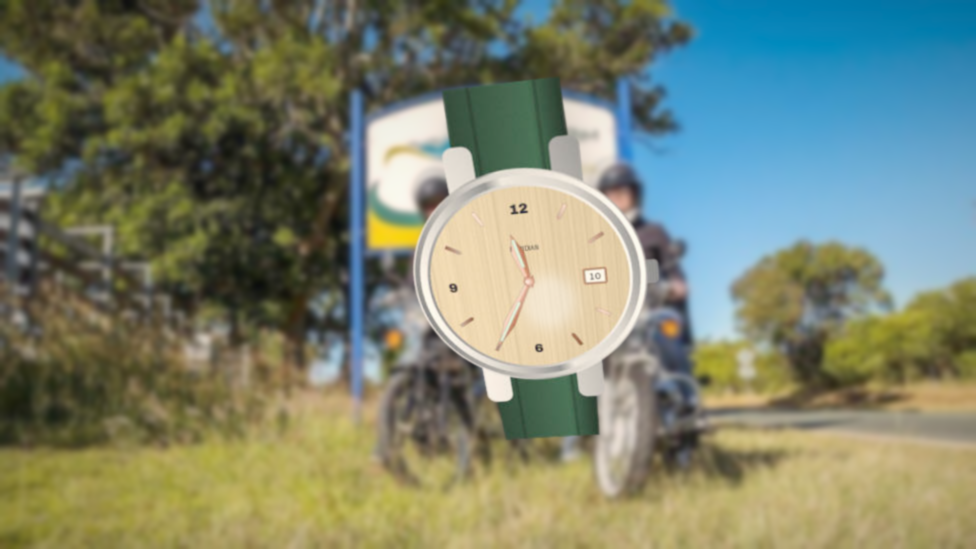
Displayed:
11,35
